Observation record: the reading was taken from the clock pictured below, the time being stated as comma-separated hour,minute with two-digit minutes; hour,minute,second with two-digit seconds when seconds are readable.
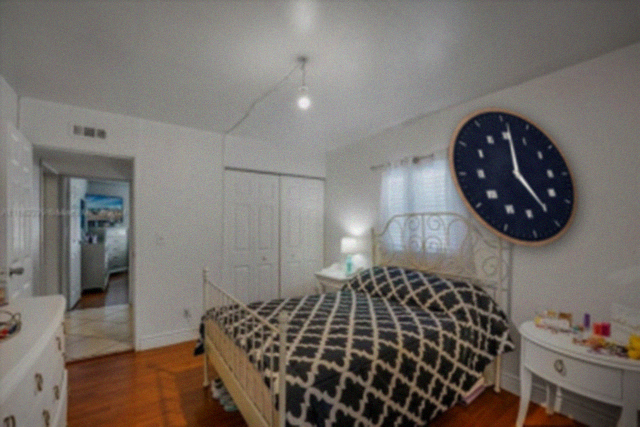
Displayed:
5,01
